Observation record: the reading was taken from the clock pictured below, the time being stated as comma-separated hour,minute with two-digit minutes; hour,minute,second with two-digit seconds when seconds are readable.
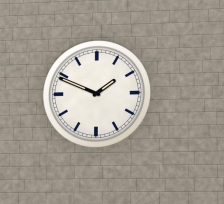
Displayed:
1,49
